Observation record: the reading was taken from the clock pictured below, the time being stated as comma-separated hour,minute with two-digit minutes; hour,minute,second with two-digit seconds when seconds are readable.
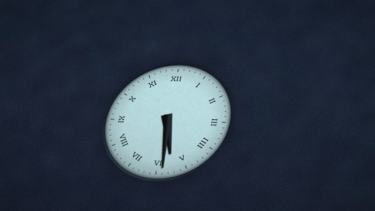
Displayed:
5,29
